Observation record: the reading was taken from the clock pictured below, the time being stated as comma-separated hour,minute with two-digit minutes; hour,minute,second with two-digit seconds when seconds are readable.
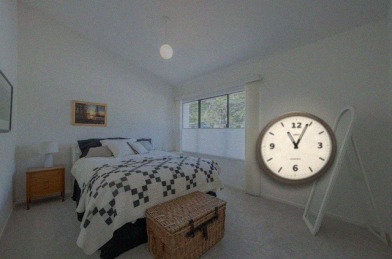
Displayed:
11,04
